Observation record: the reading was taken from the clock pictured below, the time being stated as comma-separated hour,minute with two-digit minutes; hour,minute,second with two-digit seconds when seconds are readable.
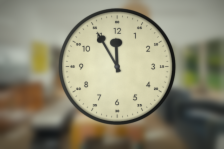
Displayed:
11,55
